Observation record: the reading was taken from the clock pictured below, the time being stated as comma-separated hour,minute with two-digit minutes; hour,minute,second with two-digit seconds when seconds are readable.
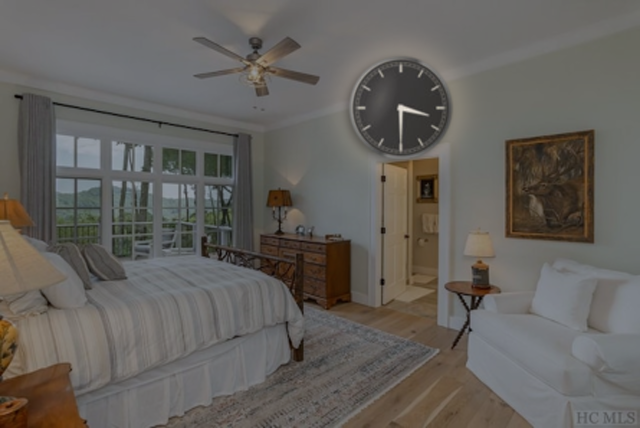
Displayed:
3,30
